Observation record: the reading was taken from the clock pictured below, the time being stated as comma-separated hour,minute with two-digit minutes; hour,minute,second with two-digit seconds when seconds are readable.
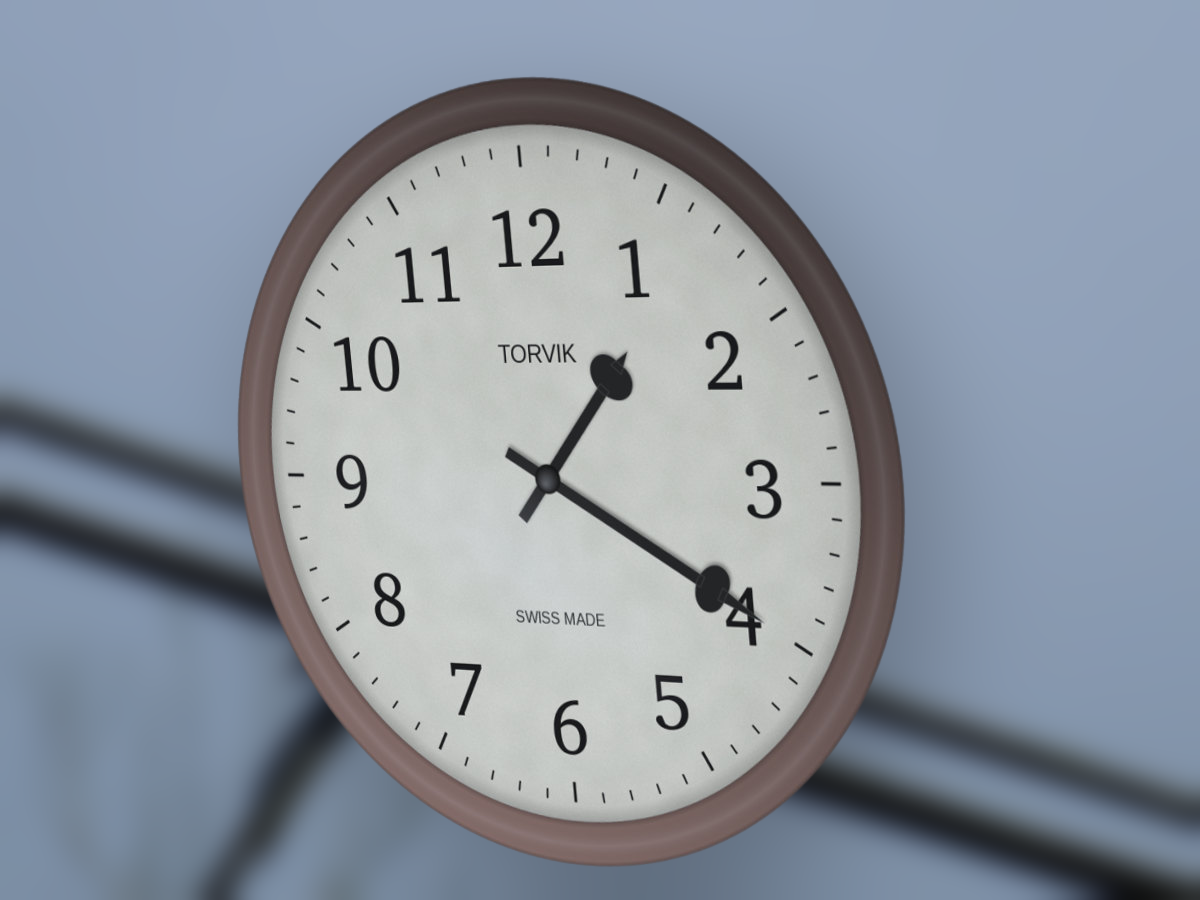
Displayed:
1,20
